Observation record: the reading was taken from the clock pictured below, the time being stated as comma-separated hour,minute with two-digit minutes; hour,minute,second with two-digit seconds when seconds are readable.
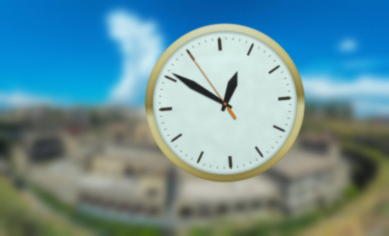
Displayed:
12,50,55
